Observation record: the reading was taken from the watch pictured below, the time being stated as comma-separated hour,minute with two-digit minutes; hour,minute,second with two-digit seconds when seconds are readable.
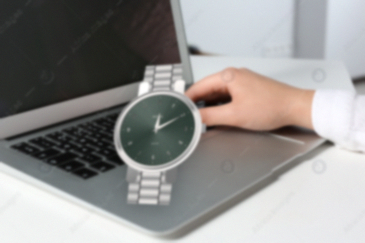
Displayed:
12,10
